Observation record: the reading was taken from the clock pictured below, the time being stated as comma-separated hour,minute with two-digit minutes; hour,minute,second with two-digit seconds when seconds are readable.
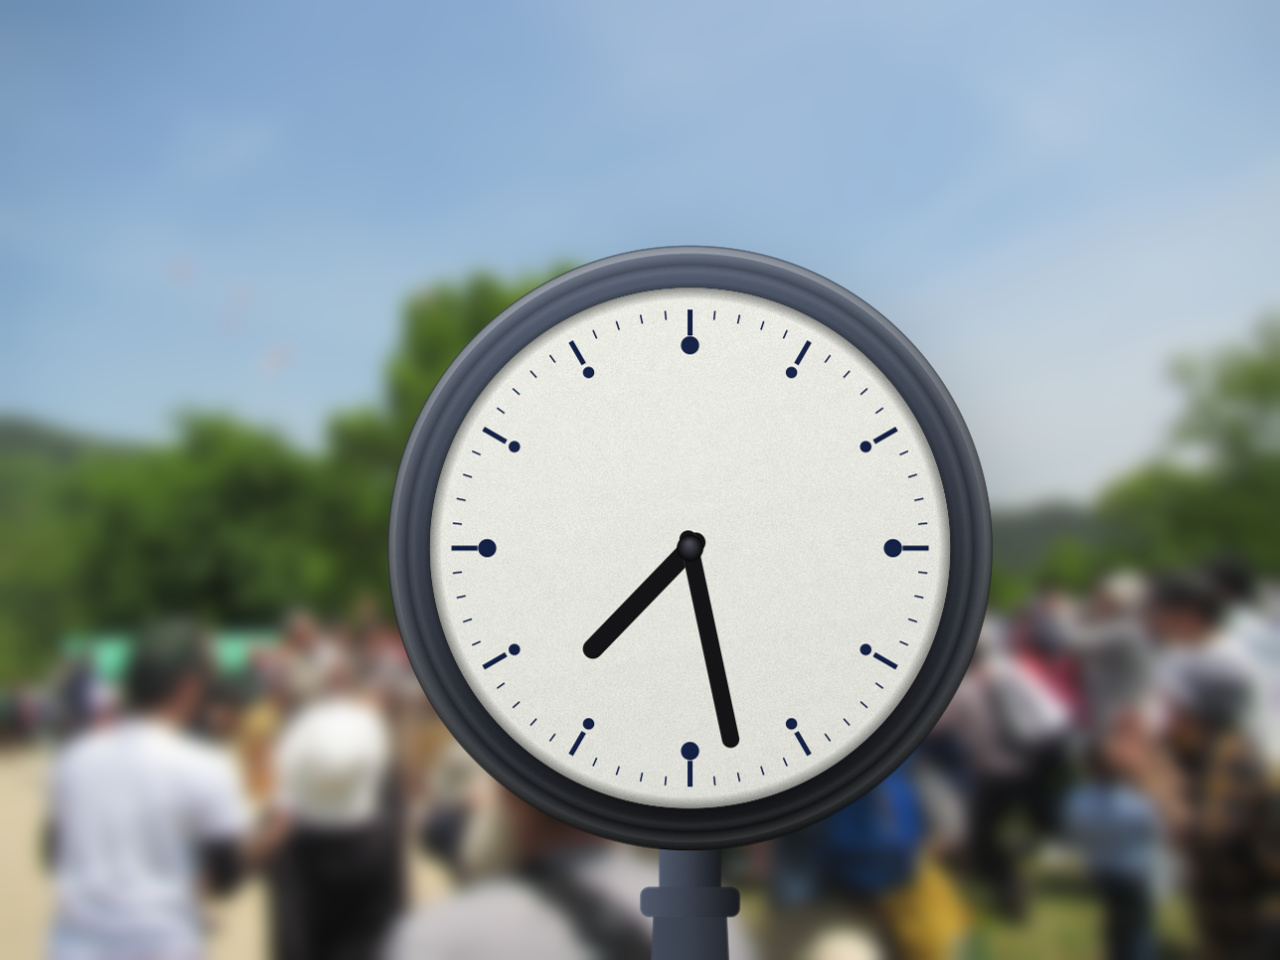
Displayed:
7,28
